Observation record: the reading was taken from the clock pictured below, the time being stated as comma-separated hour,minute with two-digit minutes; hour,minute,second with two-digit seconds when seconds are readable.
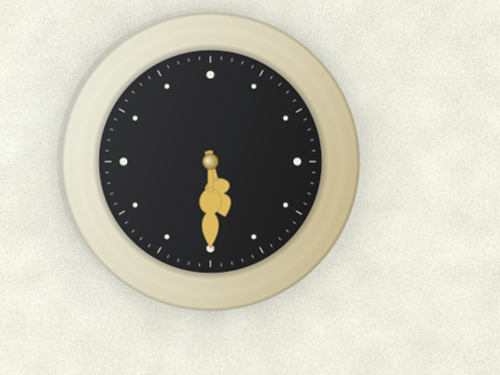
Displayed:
5,30
